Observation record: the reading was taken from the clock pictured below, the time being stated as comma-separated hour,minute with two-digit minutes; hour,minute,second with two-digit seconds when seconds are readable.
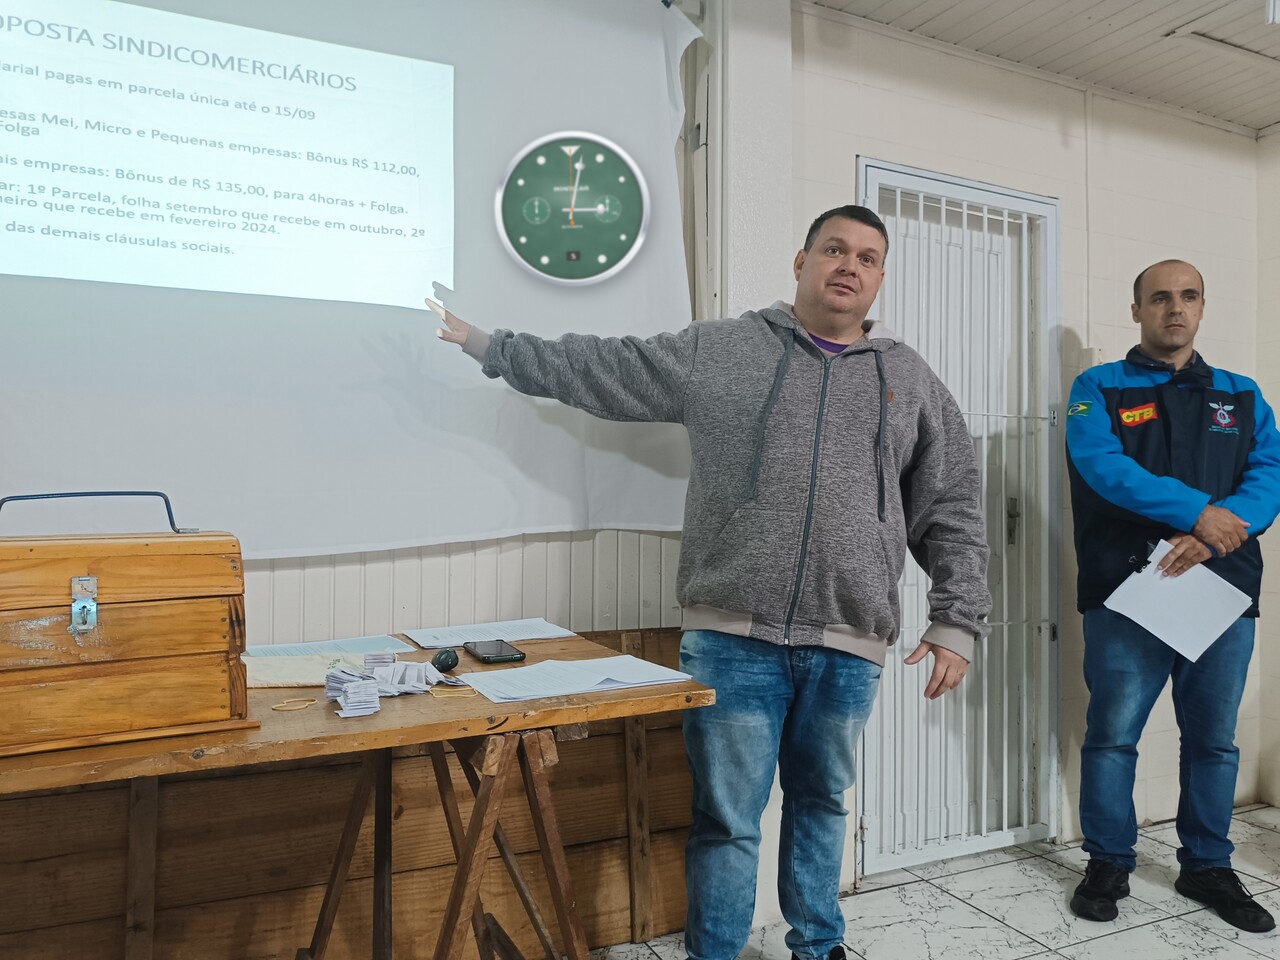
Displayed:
3,02
